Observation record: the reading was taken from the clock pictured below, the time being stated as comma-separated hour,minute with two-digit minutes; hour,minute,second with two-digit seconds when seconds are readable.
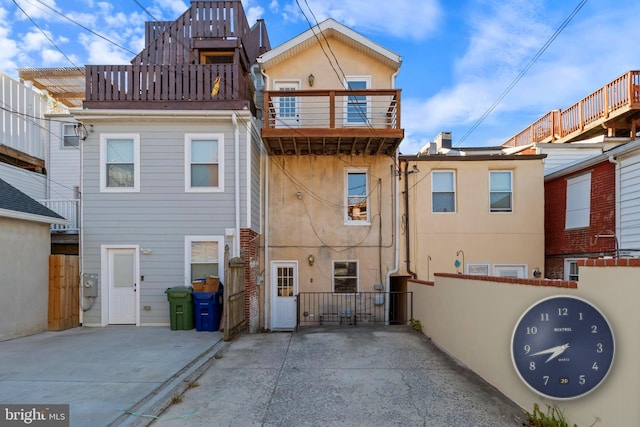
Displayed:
7,43
